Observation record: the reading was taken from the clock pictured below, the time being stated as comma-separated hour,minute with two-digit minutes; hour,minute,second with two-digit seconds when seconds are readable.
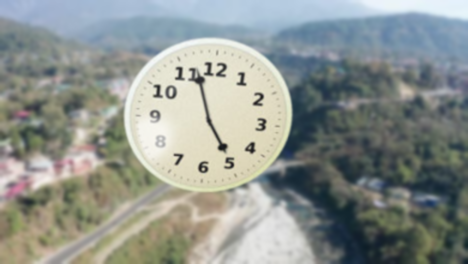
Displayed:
4,57
